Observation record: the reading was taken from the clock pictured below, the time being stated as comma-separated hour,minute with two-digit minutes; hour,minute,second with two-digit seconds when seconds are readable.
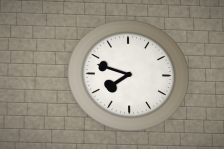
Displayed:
7,48
